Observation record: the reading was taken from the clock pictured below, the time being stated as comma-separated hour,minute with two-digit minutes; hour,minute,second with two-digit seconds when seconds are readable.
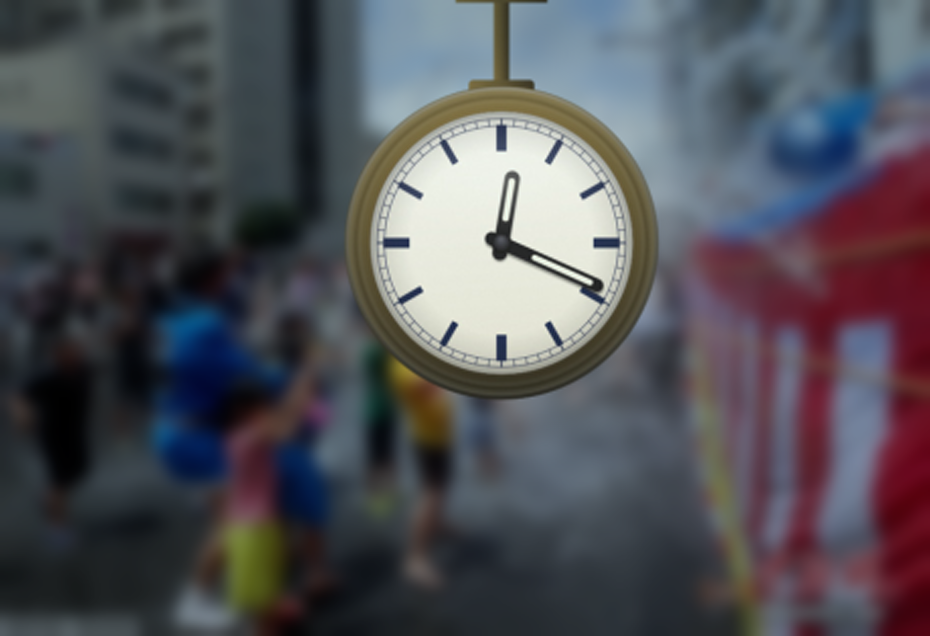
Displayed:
12,19
